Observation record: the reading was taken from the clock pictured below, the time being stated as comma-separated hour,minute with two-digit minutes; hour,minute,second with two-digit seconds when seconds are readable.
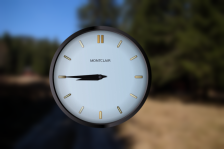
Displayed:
8,45
